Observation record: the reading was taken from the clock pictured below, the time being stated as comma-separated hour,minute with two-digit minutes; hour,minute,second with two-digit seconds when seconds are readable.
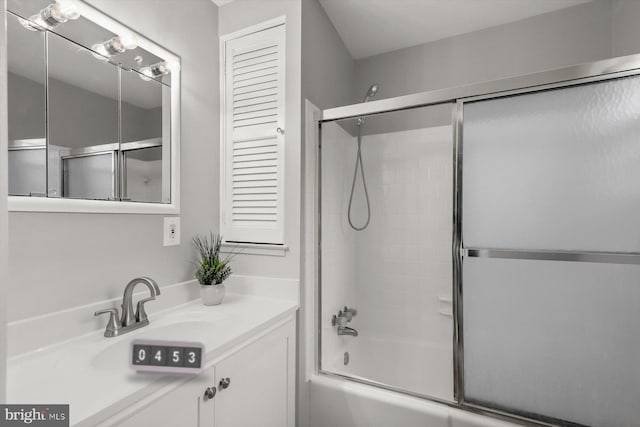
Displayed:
4,53
